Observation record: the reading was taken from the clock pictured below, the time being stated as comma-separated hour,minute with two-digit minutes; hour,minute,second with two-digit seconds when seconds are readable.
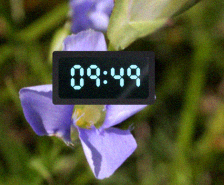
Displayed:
9,49
